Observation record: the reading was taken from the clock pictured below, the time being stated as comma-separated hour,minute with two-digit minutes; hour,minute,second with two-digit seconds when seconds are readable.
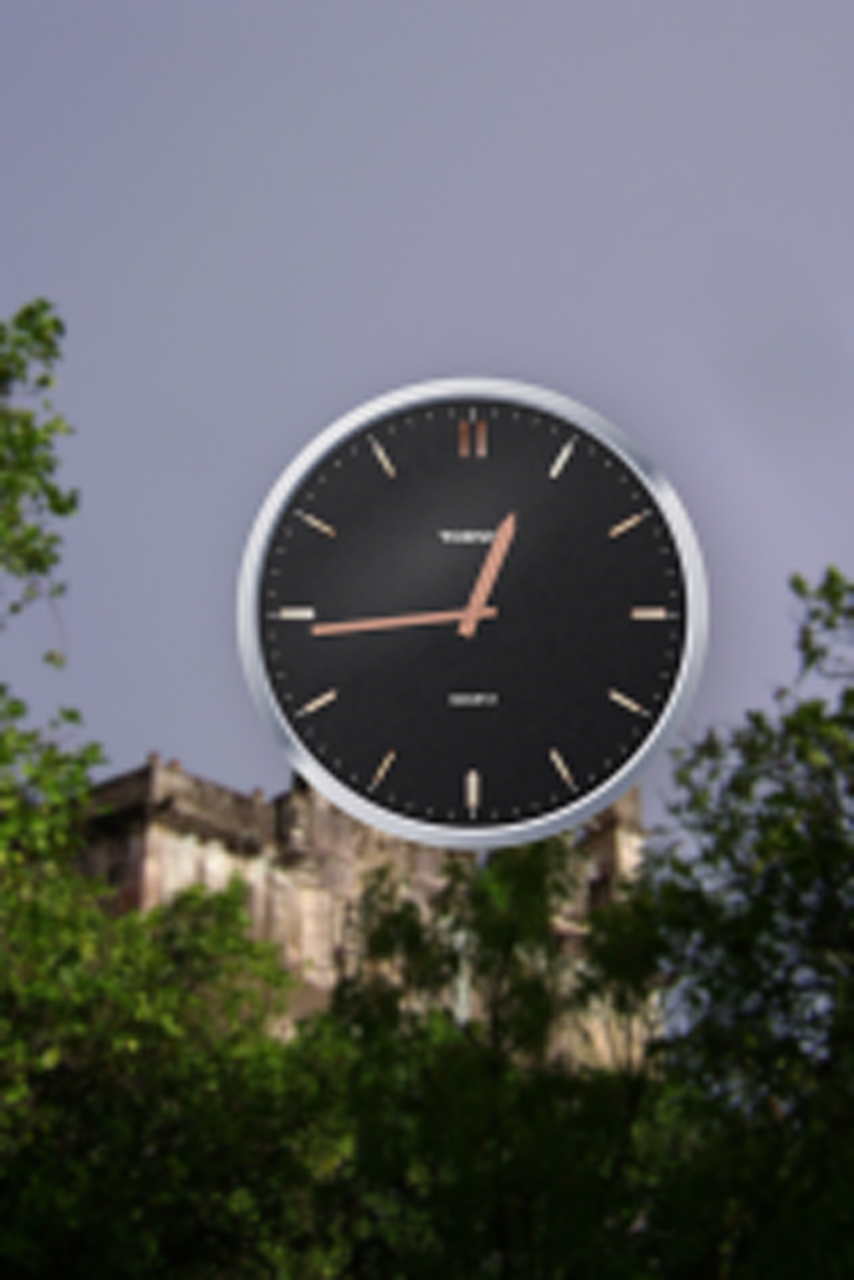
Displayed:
12,44
